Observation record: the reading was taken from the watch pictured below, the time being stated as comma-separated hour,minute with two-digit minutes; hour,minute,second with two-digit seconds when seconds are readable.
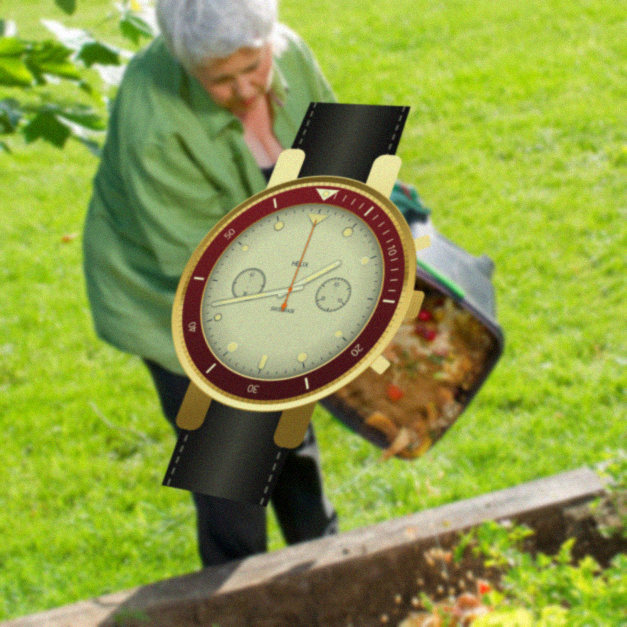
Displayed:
1,42
